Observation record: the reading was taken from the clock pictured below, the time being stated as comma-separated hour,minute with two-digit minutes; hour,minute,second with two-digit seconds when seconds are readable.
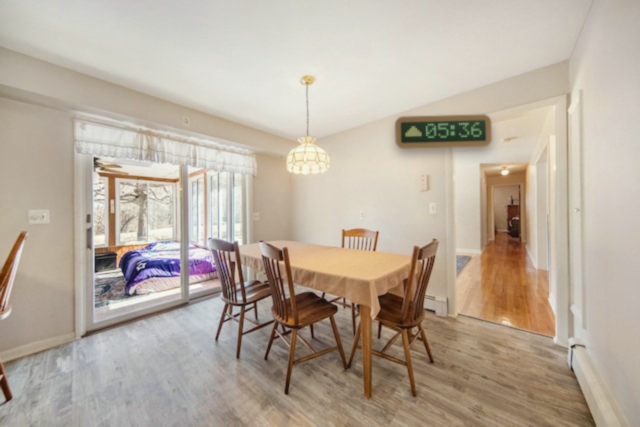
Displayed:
5,36
